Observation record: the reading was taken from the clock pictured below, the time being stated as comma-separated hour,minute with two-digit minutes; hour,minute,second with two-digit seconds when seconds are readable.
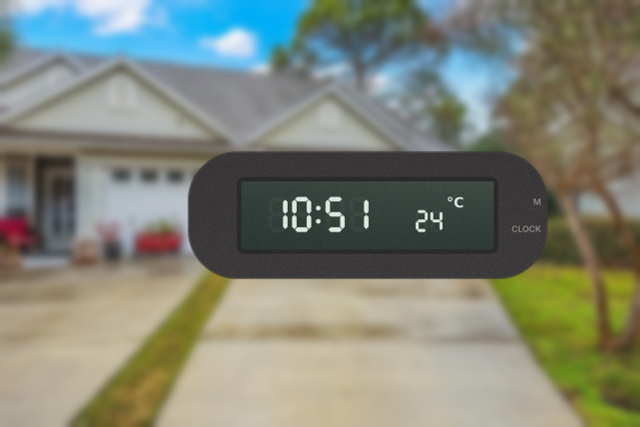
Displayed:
10,51
